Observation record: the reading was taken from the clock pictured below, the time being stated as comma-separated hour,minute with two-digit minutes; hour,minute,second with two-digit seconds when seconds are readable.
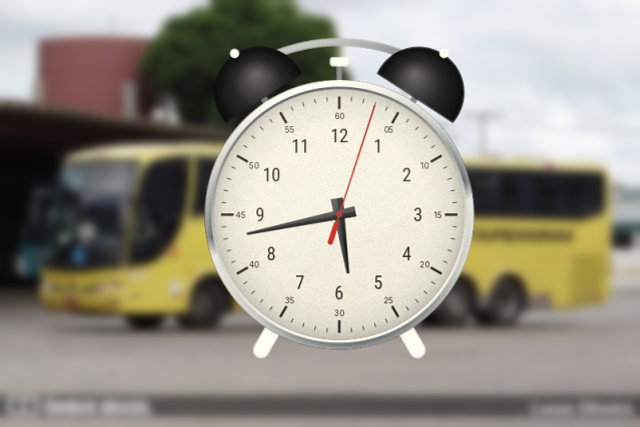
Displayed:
5,43,03
